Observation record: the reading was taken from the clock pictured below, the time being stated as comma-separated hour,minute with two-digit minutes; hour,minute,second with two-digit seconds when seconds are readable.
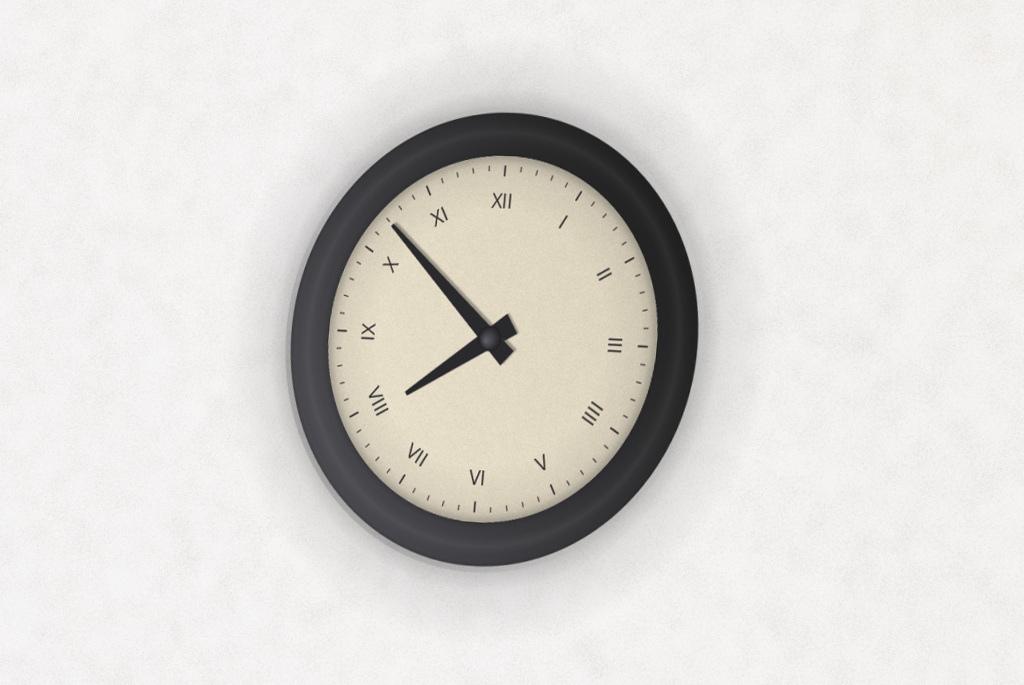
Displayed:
7,52
